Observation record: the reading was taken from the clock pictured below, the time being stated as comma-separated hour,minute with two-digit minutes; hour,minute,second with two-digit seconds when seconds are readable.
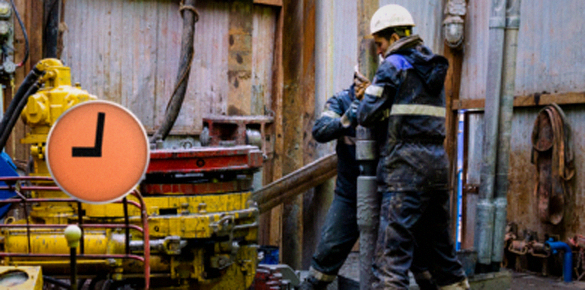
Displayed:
9,01
